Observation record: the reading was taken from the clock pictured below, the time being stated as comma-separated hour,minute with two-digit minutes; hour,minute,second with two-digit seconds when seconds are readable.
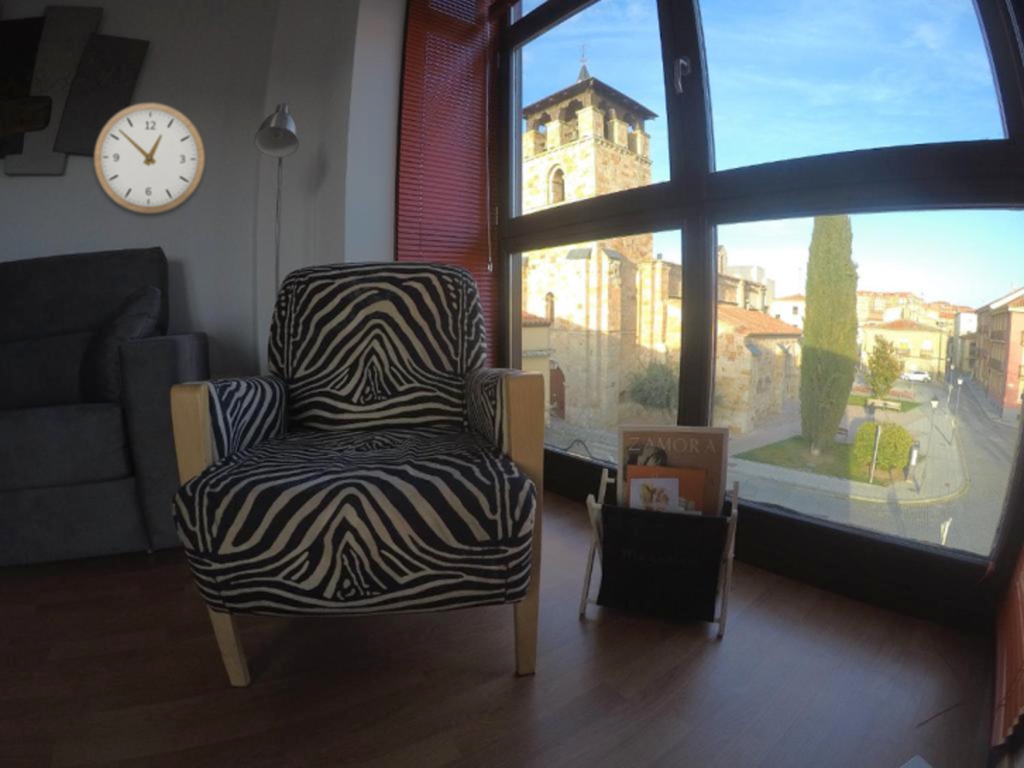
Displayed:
12,52
